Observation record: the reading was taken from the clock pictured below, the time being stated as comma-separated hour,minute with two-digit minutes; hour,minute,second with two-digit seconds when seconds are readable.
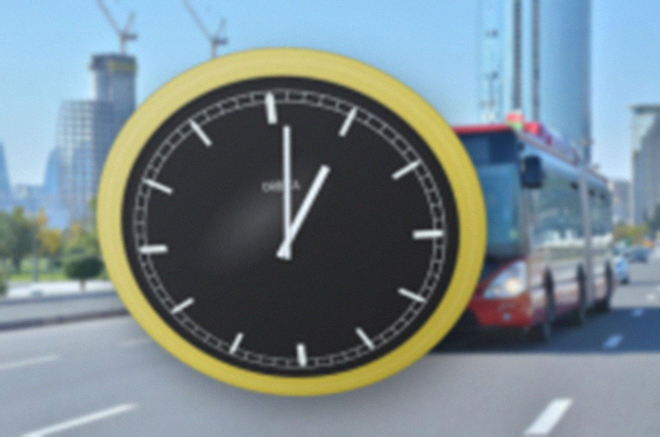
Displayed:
1,01
